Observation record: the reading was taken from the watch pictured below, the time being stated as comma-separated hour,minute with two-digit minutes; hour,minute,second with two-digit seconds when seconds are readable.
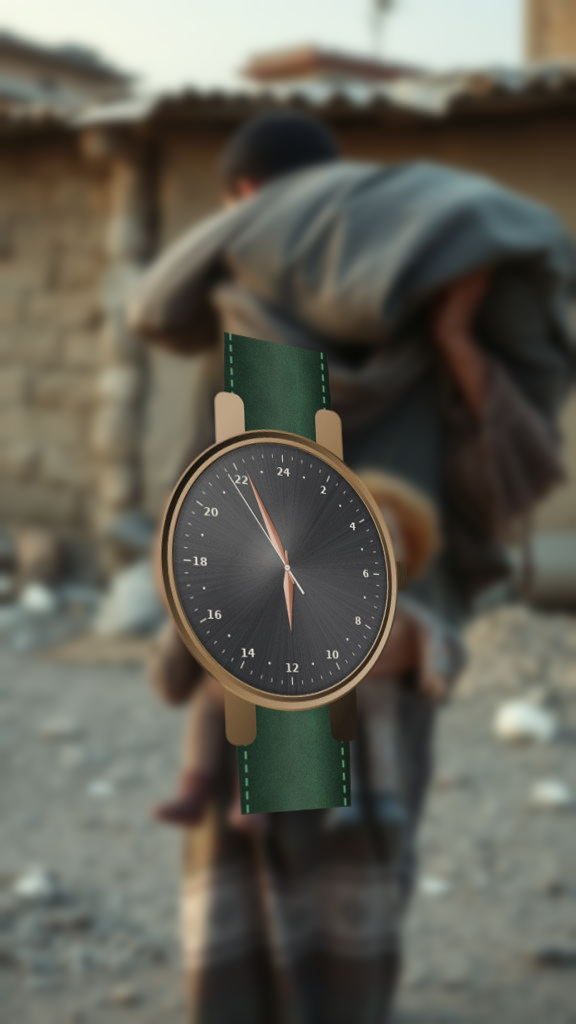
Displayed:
11,55,54
